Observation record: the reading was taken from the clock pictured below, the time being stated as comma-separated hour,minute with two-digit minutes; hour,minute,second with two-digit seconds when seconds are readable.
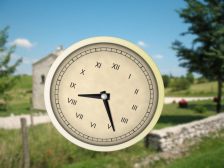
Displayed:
8,24
